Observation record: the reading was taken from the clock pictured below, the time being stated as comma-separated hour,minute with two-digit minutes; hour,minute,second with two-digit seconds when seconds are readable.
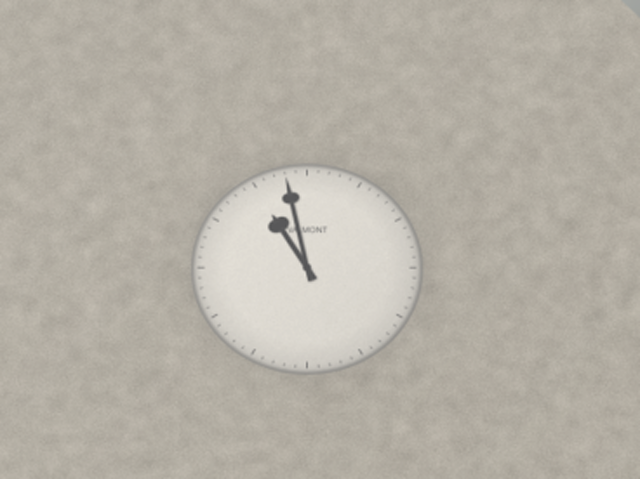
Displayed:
10,58
